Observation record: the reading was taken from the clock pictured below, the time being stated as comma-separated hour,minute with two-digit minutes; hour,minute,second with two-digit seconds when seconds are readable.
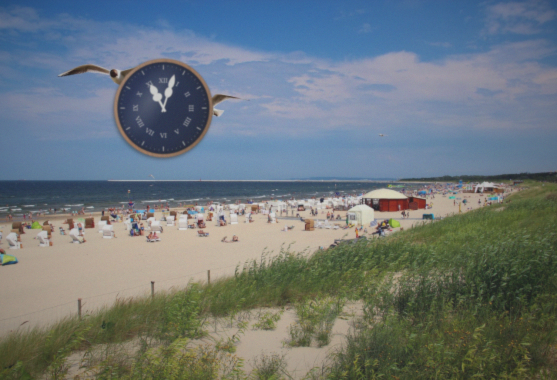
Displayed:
11,03
